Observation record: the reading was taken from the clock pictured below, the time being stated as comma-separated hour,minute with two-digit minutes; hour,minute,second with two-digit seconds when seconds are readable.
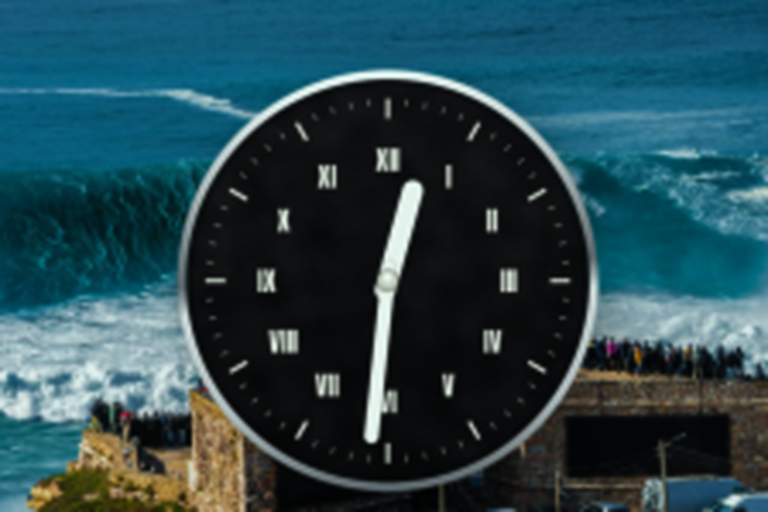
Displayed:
12,31
